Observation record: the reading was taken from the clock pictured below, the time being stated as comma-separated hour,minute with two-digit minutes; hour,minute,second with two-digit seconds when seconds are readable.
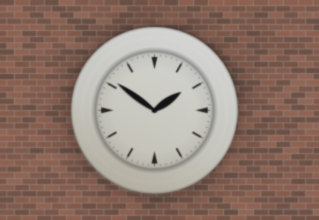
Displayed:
1,51
